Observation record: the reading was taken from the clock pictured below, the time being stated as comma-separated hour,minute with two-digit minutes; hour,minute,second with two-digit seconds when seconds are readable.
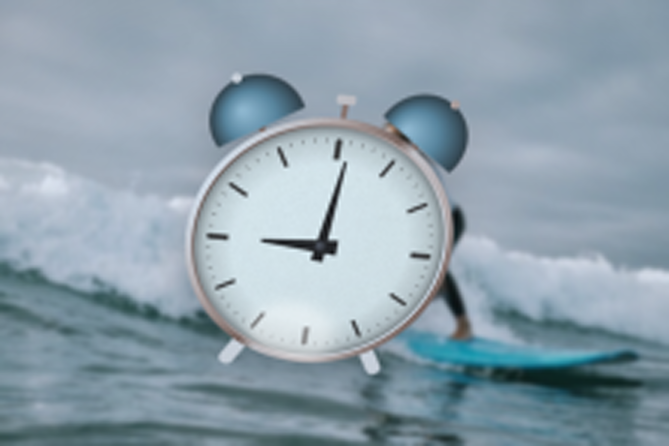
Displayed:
9,01
